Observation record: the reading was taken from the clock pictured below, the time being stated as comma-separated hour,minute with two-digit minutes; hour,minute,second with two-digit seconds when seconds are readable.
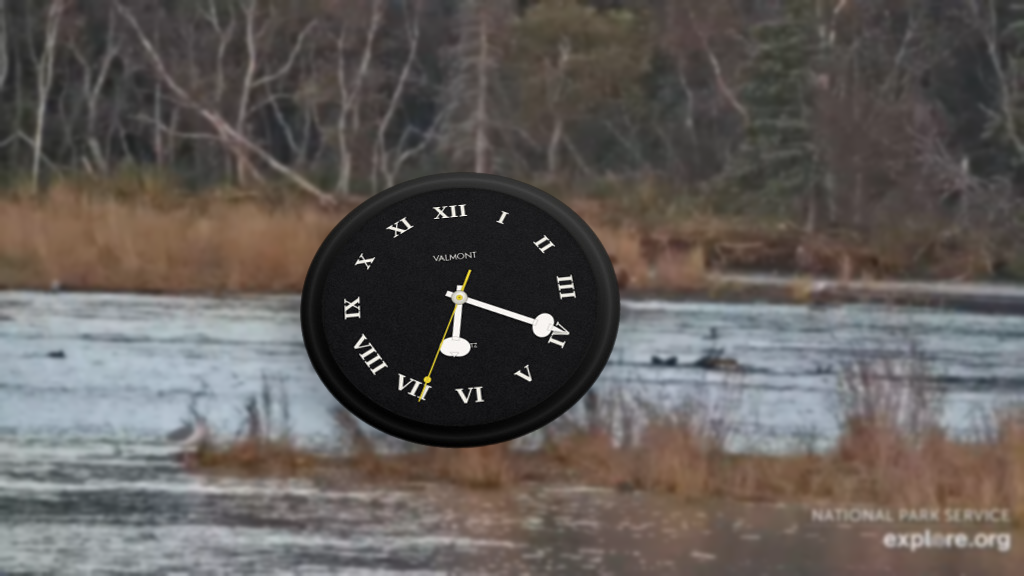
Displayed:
6,19,34
